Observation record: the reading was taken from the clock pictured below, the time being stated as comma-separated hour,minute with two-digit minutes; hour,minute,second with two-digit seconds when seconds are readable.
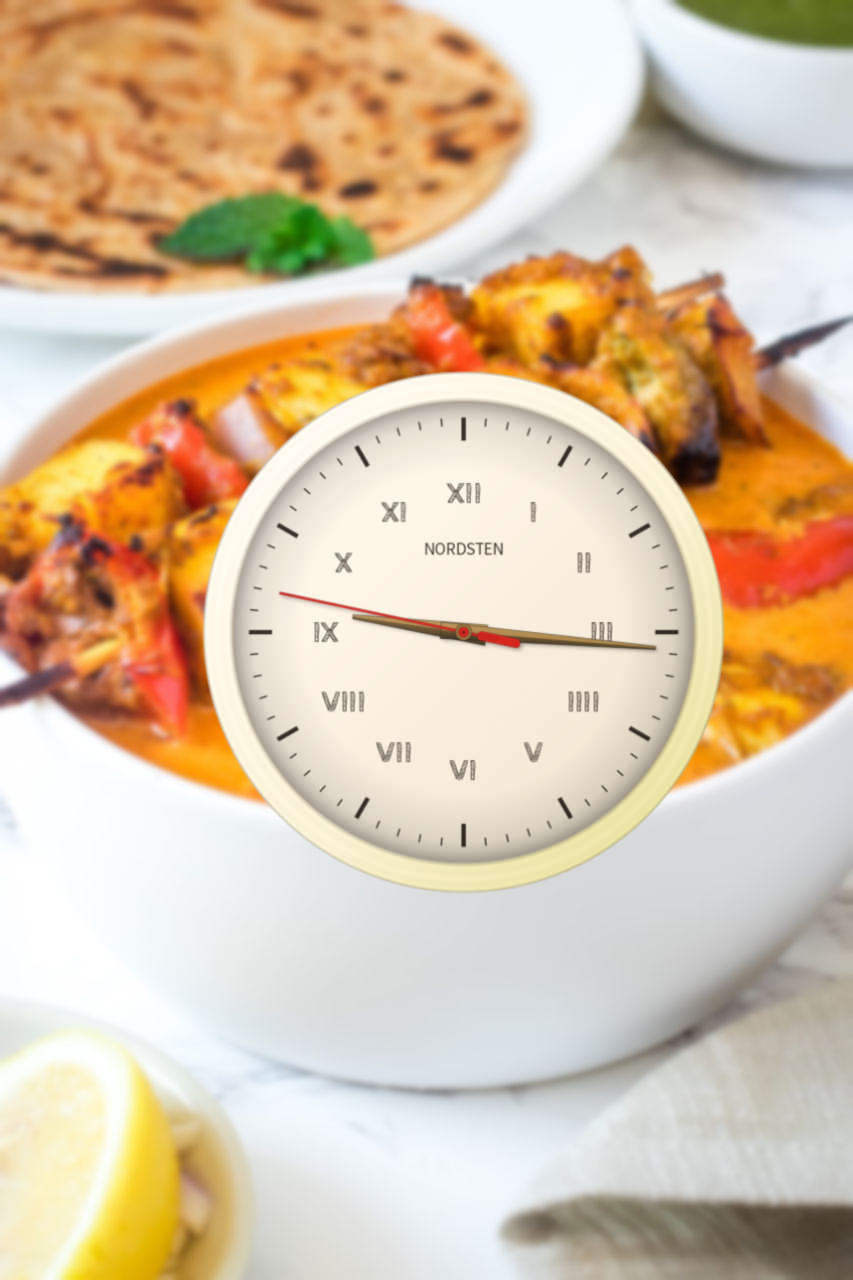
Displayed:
9,15,47
